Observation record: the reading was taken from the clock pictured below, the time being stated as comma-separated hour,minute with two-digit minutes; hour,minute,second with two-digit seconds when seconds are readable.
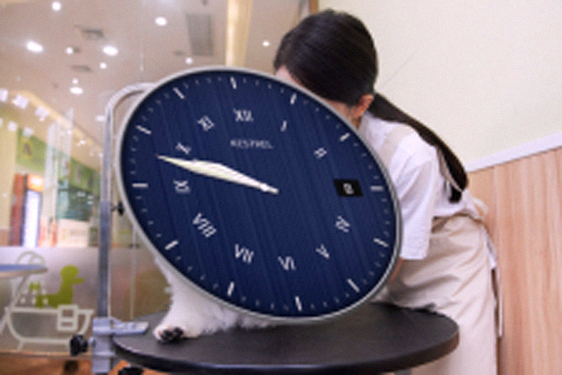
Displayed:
9,48
